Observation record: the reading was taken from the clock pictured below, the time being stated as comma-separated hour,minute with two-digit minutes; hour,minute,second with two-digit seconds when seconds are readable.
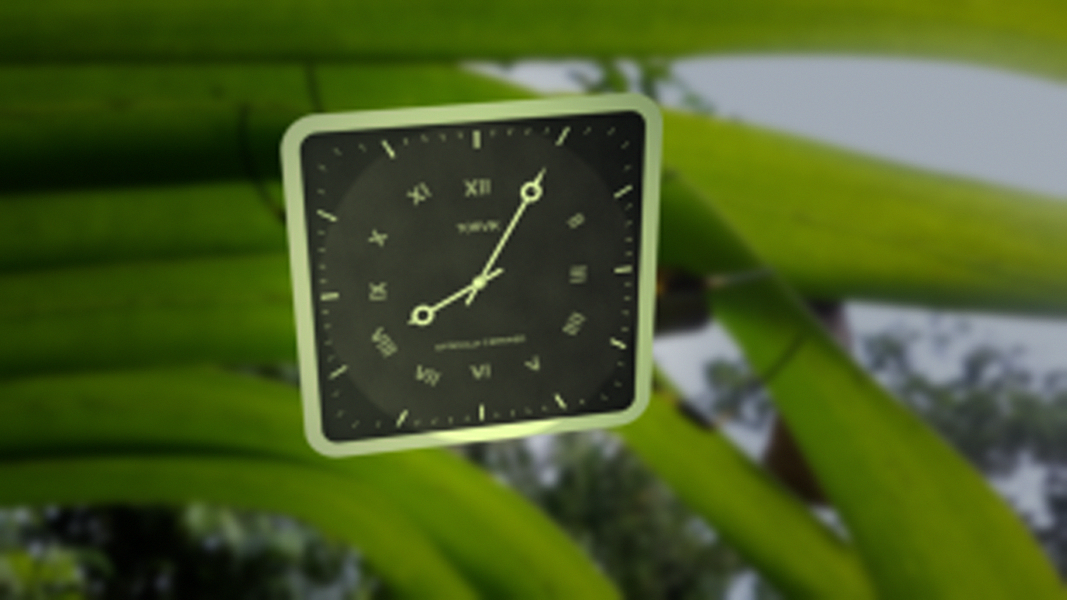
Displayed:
8,05
